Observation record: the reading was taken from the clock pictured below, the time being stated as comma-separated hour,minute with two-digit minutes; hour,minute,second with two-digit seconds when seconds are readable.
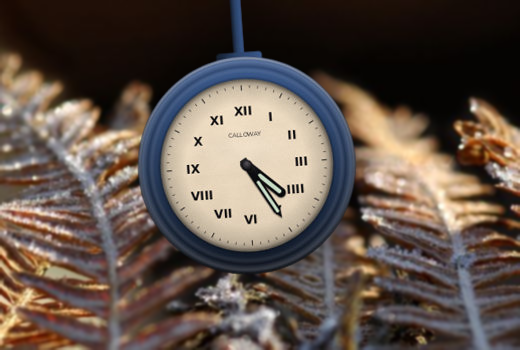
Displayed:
4,25
